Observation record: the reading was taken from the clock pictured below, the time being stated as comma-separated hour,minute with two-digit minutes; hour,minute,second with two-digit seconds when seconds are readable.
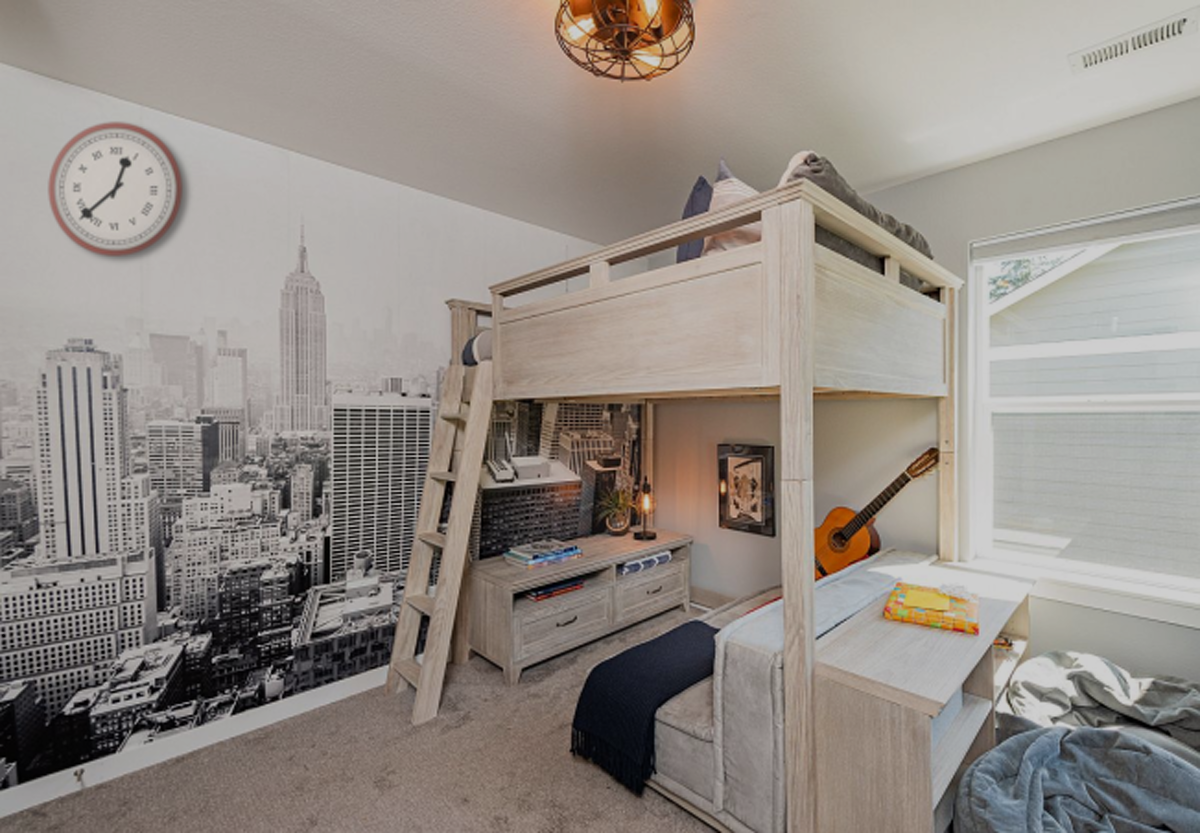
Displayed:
12,38
